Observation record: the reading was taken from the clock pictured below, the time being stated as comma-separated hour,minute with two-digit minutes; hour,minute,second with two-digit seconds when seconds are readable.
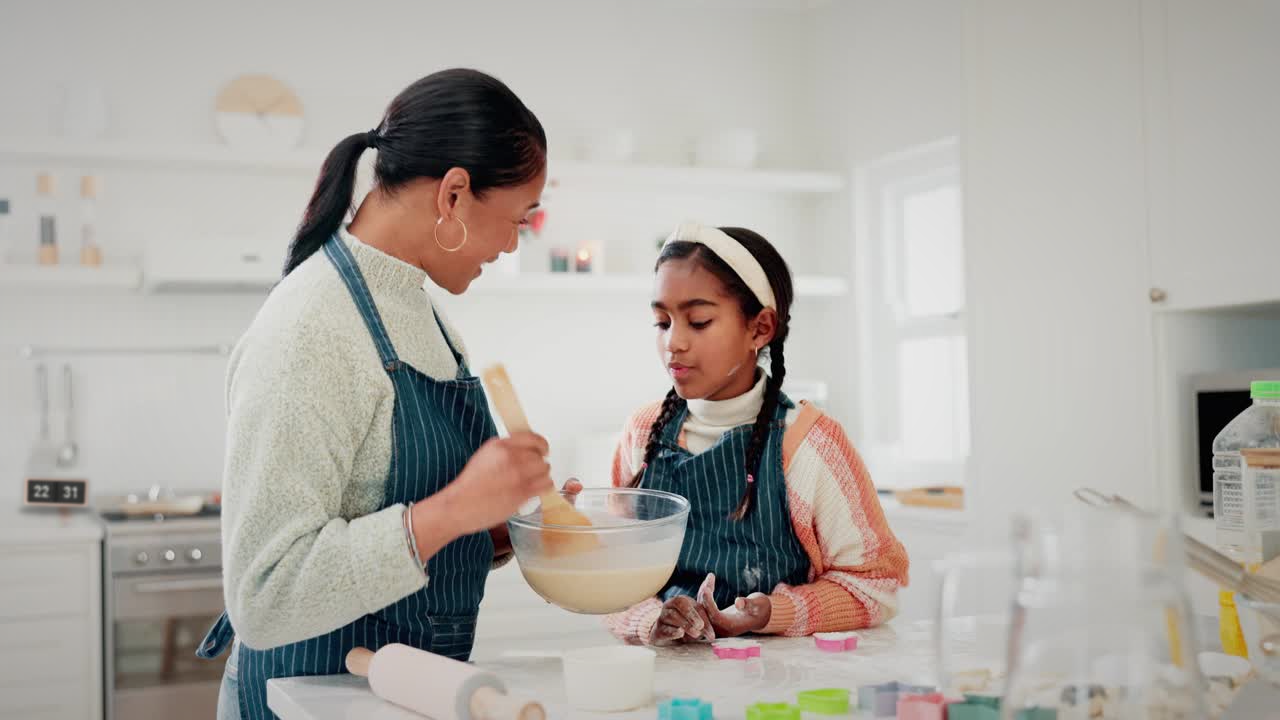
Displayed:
22,31
